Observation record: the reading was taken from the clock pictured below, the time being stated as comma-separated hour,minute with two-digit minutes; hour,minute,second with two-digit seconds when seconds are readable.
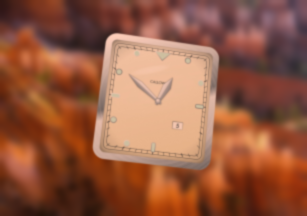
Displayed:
12,51
